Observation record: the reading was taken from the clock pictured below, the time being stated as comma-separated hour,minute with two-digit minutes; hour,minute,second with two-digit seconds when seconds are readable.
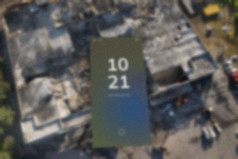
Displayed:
10,21
